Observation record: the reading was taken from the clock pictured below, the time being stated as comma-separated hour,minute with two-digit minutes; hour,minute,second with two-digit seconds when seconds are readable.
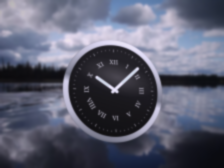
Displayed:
10,08
